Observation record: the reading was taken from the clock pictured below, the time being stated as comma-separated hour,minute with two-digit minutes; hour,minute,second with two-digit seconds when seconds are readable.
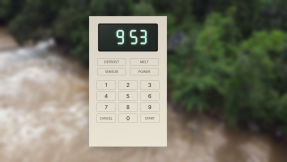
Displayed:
9,53
